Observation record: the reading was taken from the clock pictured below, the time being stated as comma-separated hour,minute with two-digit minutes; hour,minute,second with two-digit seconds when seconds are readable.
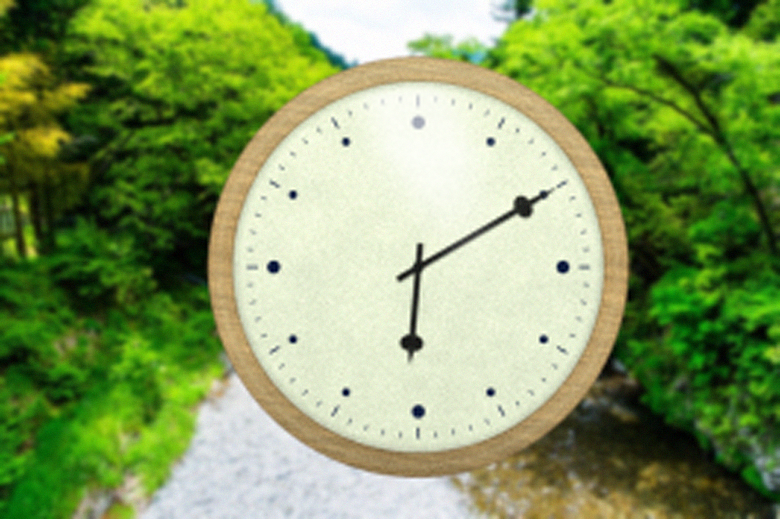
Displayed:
6,10
